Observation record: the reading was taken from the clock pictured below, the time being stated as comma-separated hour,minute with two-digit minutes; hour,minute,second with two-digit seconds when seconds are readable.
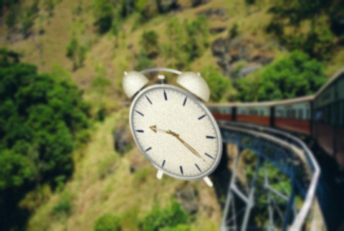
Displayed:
9,22
